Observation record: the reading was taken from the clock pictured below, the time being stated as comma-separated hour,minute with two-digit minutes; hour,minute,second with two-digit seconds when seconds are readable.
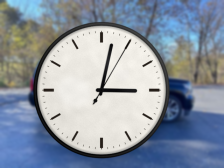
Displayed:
3,02,05
